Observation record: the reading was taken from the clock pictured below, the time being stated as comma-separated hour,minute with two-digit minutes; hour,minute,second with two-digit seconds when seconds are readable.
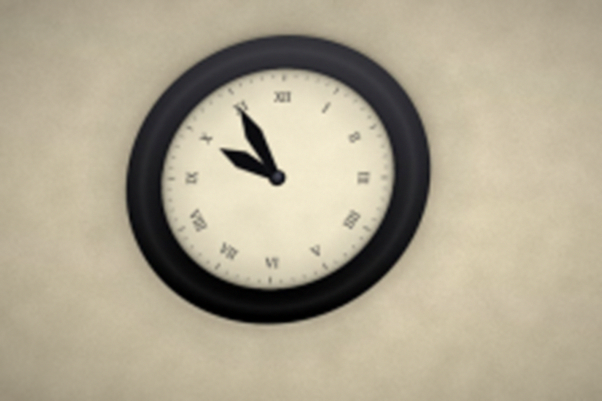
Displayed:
9,55
